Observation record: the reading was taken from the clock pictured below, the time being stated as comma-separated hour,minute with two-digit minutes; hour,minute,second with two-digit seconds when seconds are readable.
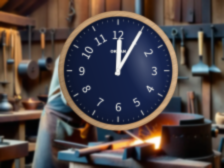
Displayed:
12,05
